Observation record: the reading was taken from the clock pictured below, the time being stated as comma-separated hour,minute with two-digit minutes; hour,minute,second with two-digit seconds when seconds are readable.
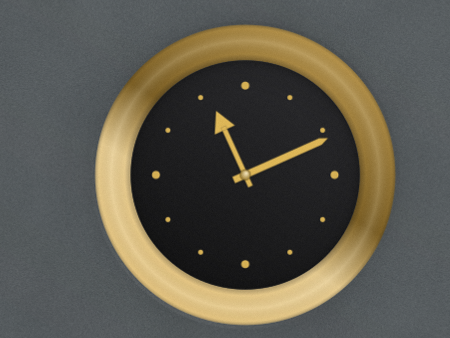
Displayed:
11,11
